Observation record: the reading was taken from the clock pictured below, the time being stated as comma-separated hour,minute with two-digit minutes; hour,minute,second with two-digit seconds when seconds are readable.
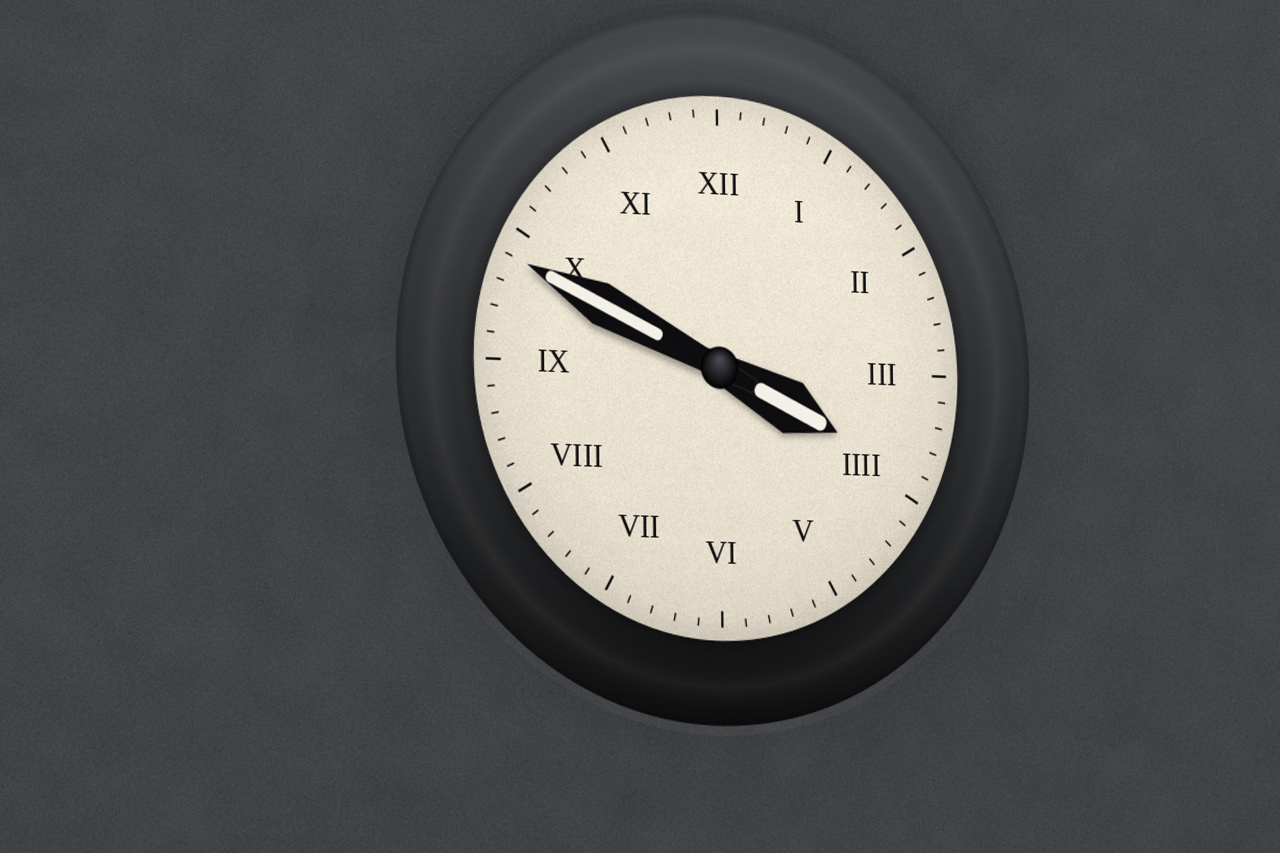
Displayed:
3,49
